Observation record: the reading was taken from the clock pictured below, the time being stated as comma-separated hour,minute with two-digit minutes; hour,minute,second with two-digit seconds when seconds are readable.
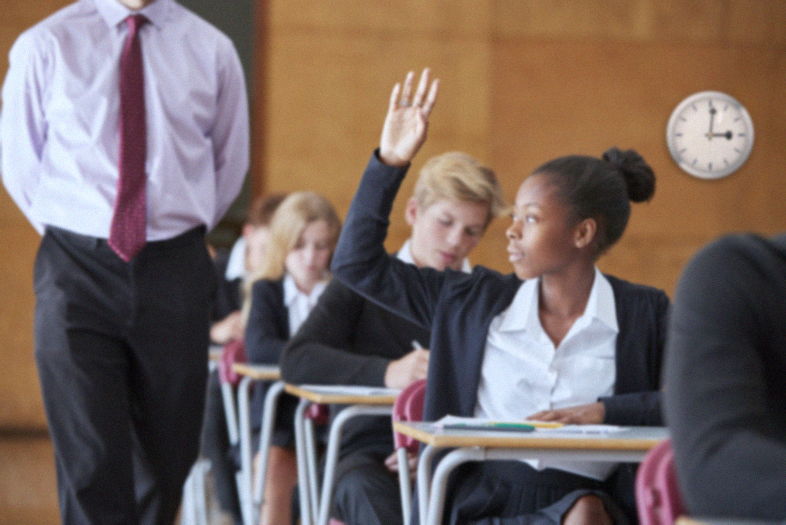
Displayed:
3,01
